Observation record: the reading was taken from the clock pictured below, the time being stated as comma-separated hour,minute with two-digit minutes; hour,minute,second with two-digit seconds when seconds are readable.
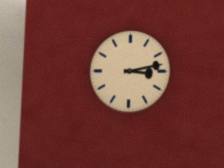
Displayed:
3,13
